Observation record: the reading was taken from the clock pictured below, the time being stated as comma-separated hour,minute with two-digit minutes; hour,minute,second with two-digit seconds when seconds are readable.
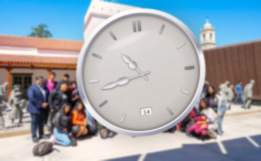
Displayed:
10,43
